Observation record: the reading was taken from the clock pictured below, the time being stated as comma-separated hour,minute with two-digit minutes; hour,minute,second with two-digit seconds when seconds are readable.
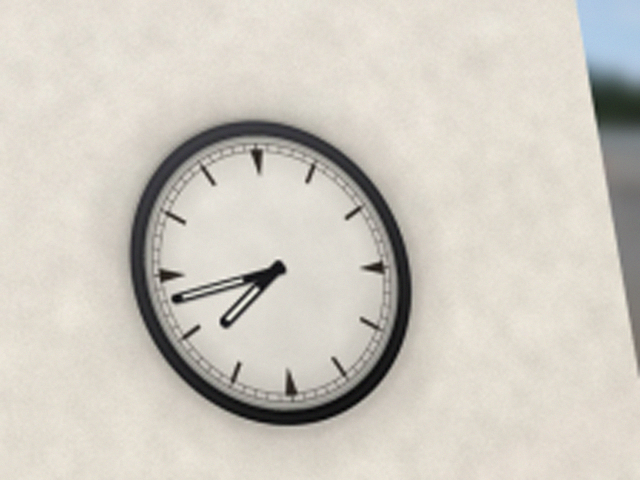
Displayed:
7,43
